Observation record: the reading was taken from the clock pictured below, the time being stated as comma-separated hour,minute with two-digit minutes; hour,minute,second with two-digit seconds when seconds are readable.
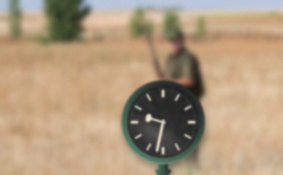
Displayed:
9,32
